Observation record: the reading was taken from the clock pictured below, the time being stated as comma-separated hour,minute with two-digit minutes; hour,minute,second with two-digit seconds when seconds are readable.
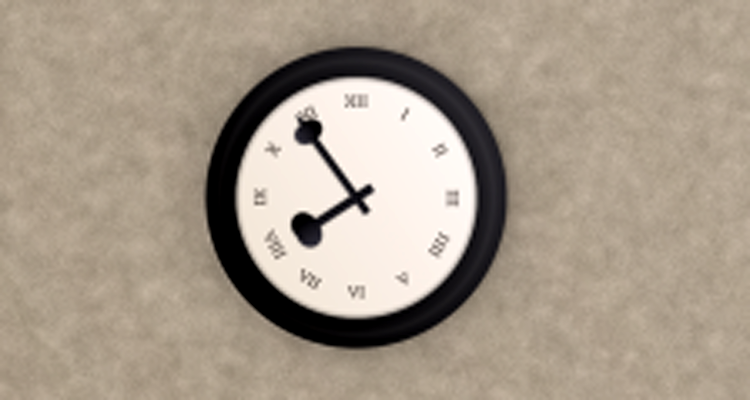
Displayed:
7,54
